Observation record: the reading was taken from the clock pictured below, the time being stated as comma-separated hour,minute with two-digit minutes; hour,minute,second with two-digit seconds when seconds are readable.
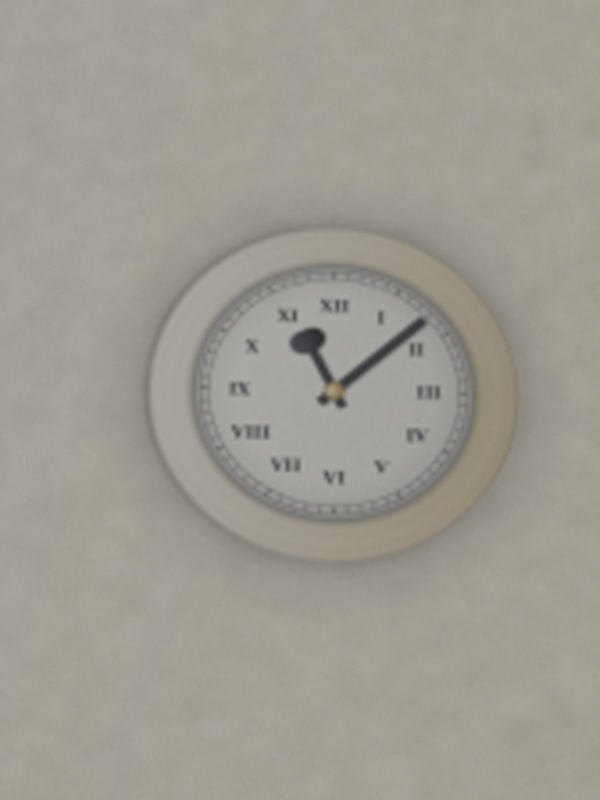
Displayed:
11,08
